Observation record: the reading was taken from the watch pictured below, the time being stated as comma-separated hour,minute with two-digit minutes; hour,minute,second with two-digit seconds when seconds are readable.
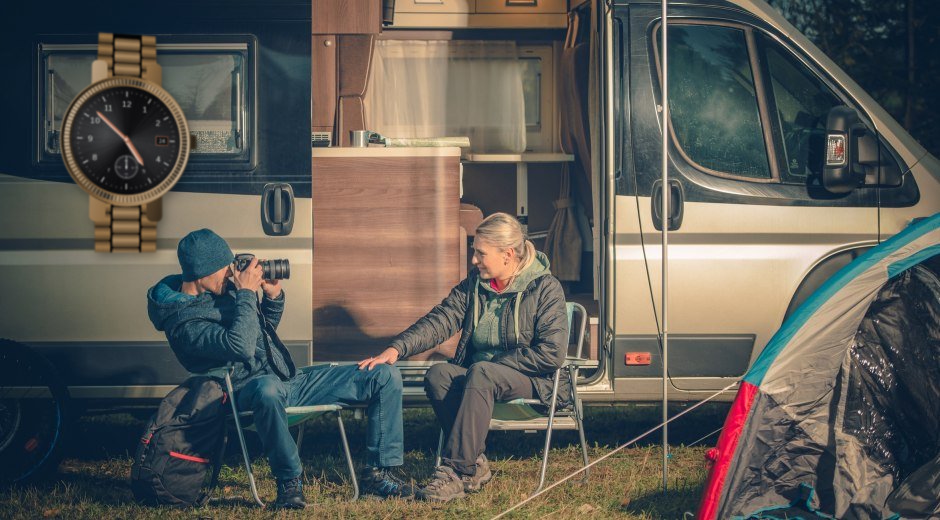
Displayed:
4,52
